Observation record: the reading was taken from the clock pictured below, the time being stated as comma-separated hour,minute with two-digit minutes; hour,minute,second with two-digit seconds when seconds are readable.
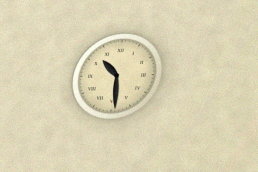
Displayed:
10,29
